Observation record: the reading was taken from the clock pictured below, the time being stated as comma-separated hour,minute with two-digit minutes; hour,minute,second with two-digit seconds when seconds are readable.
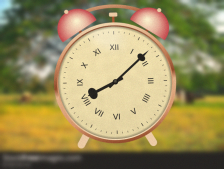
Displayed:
8,08
